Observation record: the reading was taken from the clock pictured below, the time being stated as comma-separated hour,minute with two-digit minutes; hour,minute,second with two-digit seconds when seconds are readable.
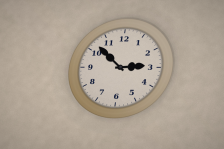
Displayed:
2,52
